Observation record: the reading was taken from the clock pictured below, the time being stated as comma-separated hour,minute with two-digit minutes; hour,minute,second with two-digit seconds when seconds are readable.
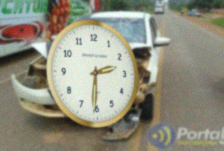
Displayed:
2,31
